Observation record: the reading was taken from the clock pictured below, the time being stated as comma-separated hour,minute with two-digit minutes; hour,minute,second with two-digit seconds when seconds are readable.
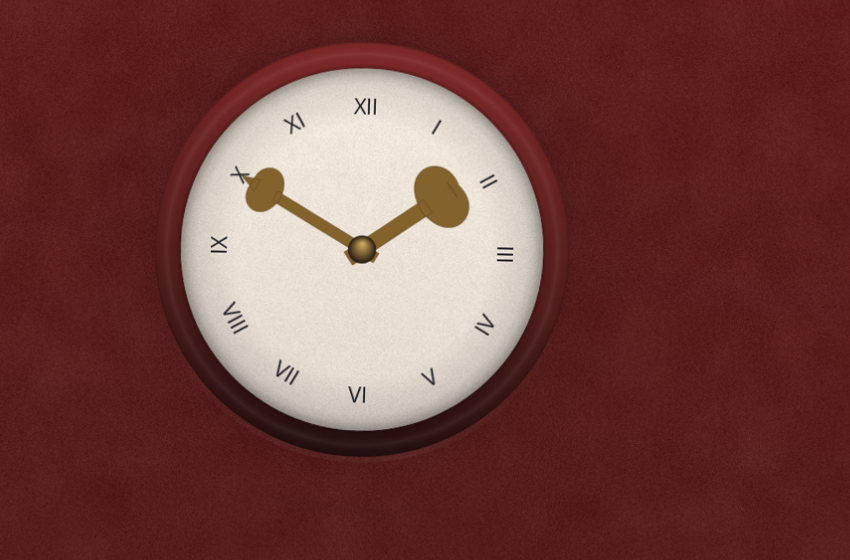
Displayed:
1,50
